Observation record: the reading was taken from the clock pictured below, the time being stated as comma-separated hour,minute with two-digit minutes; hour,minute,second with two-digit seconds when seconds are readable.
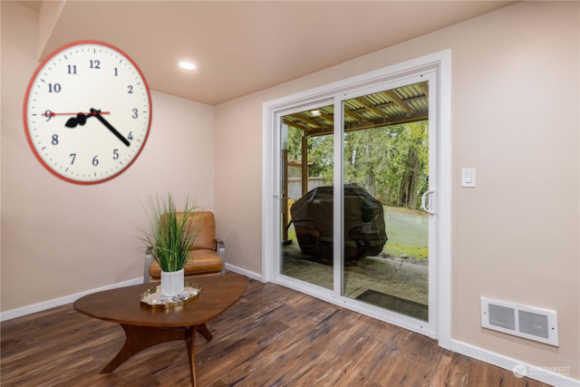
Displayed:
8,21,45
